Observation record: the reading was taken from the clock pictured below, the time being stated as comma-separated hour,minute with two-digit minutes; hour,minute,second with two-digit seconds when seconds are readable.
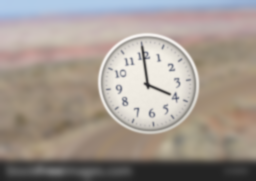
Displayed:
4,00
